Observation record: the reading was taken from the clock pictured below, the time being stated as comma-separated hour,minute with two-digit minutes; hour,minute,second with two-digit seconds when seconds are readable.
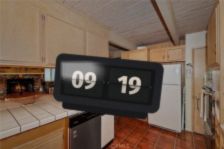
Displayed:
9,19
